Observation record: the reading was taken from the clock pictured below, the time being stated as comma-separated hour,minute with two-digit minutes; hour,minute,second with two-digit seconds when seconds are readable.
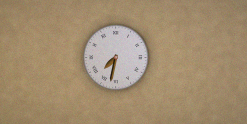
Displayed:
7,32
